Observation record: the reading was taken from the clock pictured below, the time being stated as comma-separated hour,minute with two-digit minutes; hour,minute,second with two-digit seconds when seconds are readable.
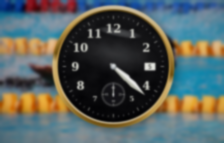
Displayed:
4,22
